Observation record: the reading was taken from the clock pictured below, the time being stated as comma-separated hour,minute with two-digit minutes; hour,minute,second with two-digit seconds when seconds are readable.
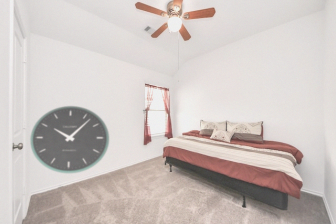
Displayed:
10,07
